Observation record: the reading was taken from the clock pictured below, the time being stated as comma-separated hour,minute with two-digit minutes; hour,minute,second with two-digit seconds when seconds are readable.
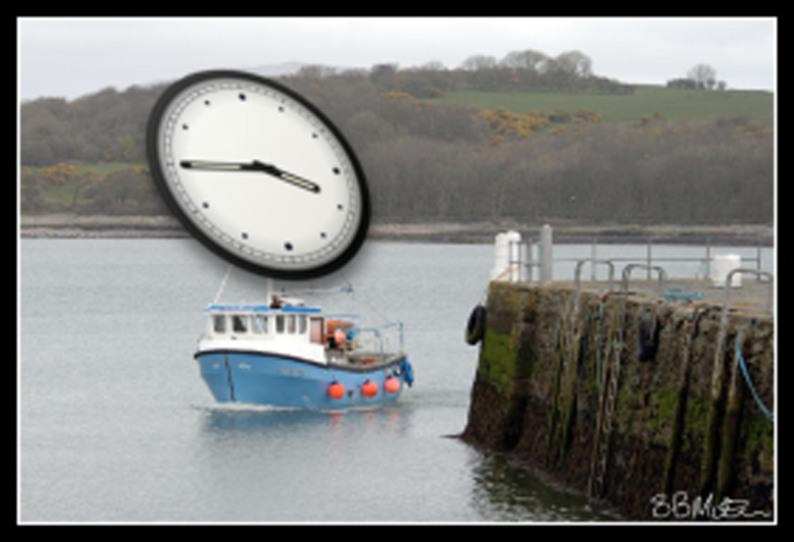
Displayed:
3,45
